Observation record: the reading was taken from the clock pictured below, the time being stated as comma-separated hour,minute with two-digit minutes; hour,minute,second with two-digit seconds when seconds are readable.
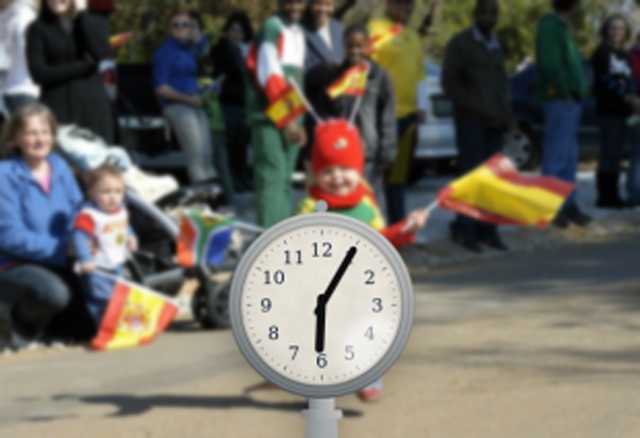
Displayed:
6,05
